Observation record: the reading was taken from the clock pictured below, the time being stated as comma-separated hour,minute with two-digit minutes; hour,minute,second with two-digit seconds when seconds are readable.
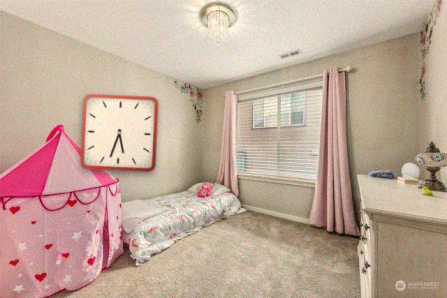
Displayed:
5,33
